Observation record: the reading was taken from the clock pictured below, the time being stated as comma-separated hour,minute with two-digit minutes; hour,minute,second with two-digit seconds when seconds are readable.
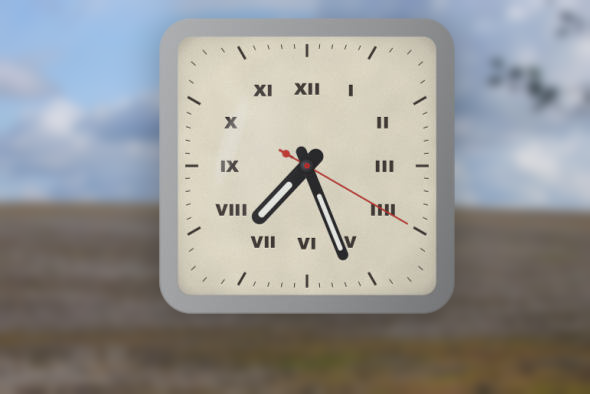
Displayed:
7,26,20
